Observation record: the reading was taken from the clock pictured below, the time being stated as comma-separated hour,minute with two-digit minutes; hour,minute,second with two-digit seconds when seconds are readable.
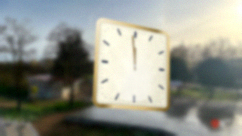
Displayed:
11,59
